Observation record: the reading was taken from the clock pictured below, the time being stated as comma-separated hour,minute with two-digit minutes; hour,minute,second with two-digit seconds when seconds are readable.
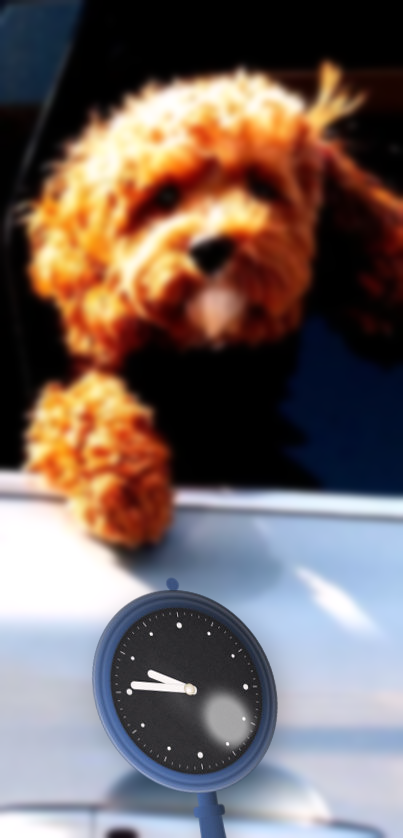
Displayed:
9,46
